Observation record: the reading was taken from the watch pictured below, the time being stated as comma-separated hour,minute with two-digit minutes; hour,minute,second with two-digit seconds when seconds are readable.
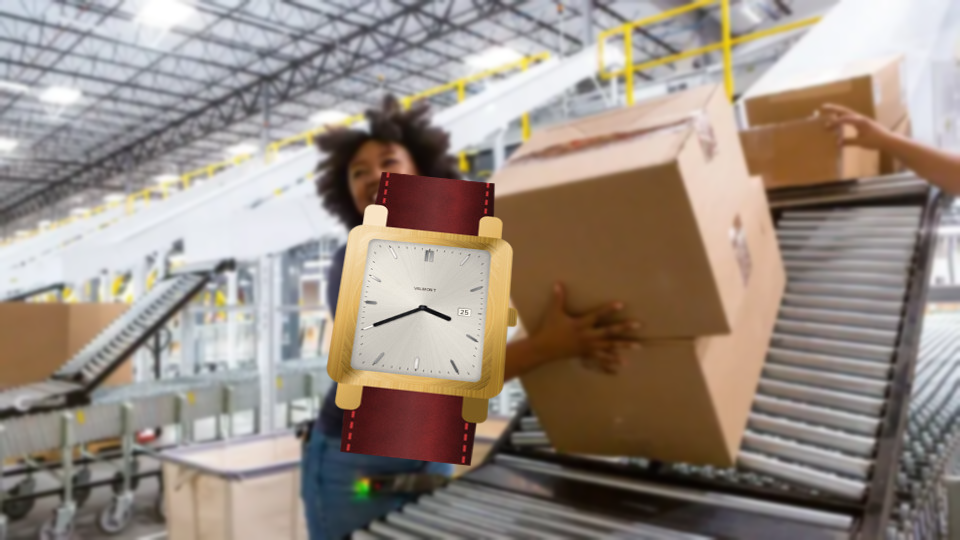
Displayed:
3,40
